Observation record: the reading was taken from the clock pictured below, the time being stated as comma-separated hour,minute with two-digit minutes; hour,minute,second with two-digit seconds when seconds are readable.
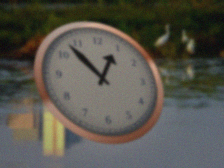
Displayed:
12,53
